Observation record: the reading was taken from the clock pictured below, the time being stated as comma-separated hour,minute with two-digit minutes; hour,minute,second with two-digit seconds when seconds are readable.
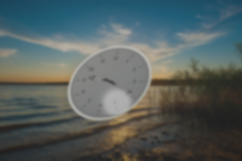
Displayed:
9,19
